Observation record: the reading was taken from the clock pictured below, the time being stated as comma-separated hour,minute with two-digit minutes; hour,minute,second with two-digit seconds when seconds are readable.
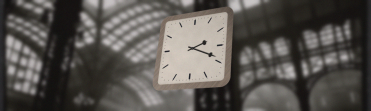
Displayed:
2,19
